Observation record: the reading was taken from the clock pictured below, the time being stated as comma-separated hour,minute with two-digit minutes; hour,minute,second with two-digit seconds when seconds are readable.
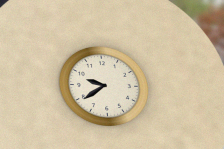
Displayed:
9,39
